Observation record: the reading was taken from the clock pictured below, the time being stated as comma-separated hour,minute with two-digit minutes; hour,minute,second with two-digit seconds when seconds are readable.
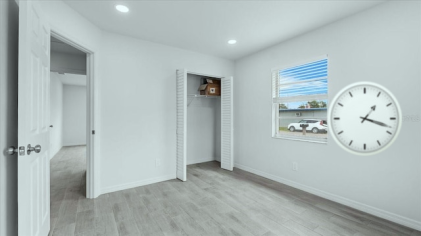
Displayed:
1,18
